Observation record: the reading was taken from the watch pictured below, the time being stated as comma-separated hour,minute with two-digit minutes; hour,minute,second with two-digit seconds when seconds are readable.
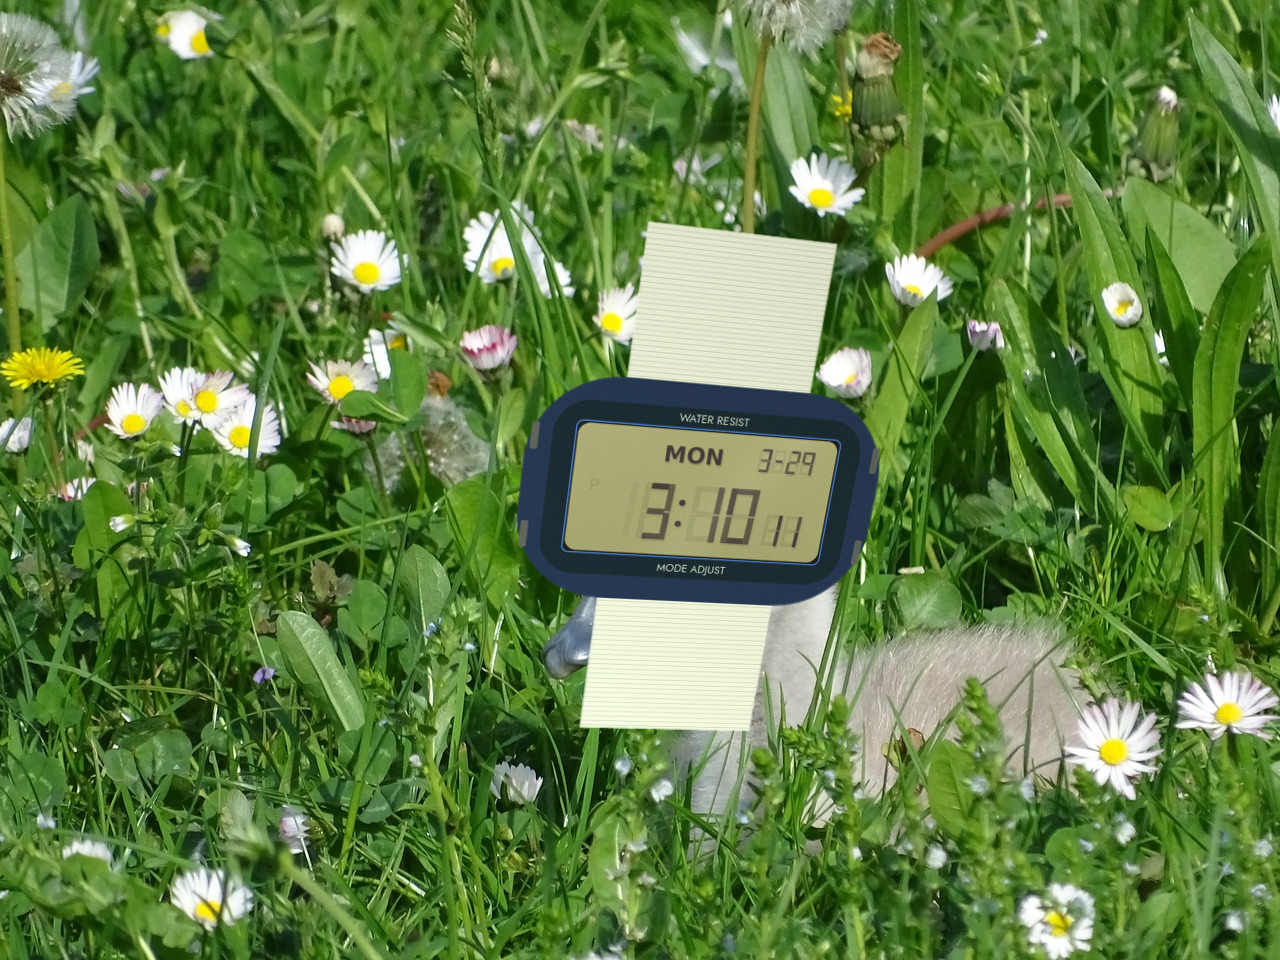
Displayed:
3,10,11
